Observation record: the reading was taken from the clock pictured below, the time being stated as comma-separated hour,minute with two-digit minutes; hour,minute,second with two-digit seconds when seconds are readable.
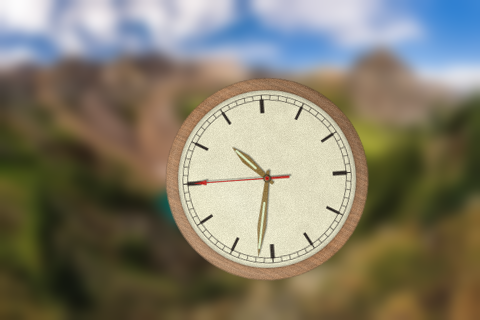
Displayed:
10,31,45
